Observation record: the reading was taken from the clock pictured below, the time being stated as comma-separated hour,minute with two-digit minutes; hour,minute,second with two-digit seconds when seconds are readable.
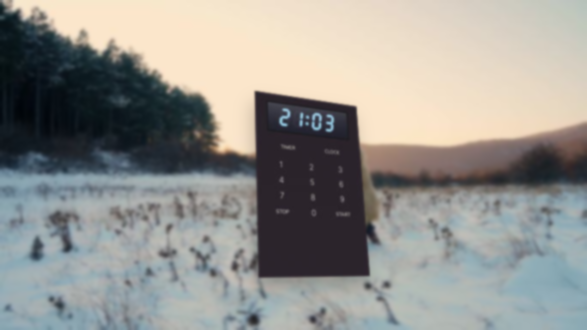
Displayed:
21,03
